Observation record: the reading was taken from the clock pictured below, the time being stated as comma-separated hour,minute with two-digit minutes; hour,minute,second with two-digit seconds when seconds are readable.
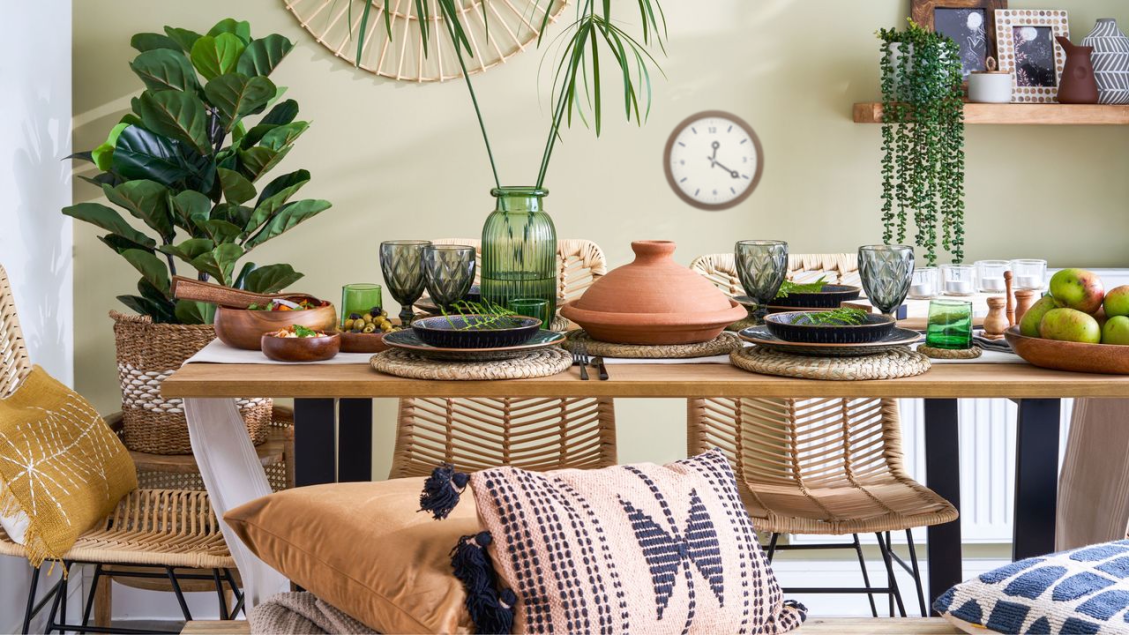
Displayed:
12,21
